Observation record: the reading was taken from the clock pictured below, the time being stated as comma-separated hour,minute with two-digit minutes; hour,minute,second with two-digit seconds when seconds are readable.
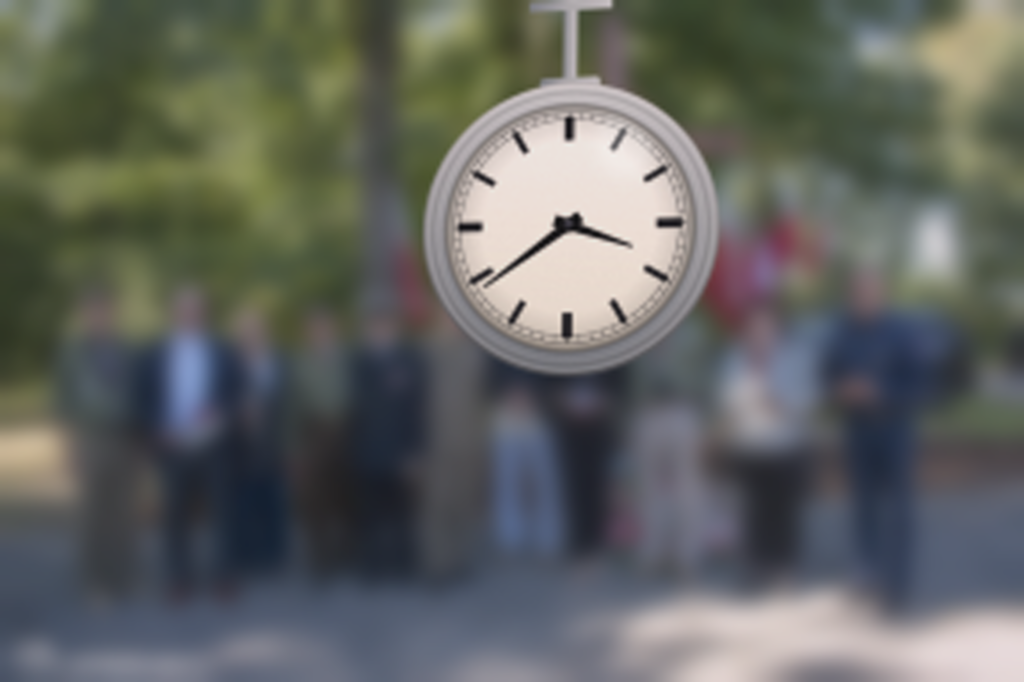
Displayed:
3,39
